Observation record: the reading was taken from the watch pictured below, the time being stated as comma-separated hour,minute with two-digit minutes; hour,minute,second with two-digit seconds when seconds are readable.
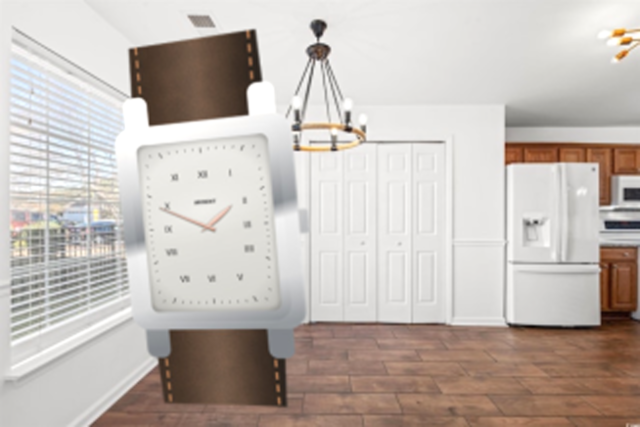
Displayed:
1,49
